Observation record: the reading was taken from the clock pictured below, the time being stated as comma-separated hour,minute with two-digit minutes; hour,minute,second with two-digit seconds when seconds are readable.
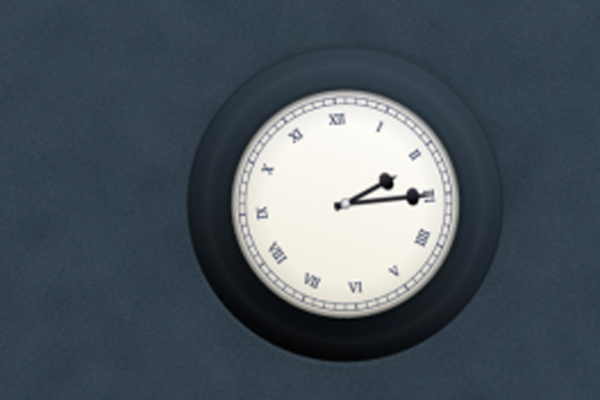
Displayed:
2,15
